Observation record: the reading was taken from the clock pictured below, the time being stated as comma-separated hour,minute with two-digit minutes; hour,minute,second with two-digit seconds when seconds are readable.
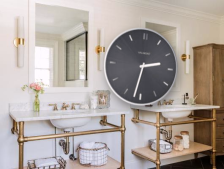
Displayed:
2,32
